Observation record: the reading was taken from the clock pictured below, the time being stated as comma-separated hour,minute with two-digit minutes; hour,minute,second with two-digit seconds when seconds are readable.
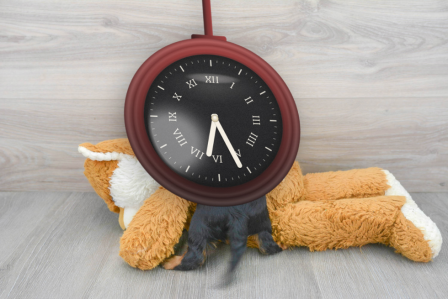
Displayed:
6,26
